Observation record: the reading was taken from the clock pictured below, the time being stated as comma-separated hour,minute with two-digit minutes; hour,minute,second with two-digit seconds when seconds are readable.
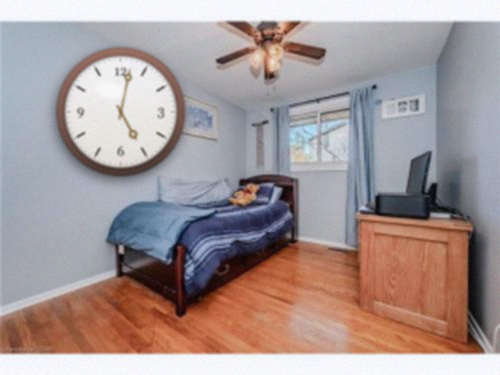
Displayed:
5,02
